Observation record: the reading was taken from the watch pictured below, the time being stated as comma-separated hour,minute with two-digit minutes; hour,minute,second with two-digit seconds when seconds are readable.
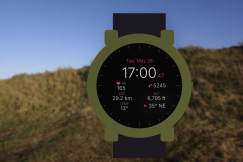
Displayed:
17,00
